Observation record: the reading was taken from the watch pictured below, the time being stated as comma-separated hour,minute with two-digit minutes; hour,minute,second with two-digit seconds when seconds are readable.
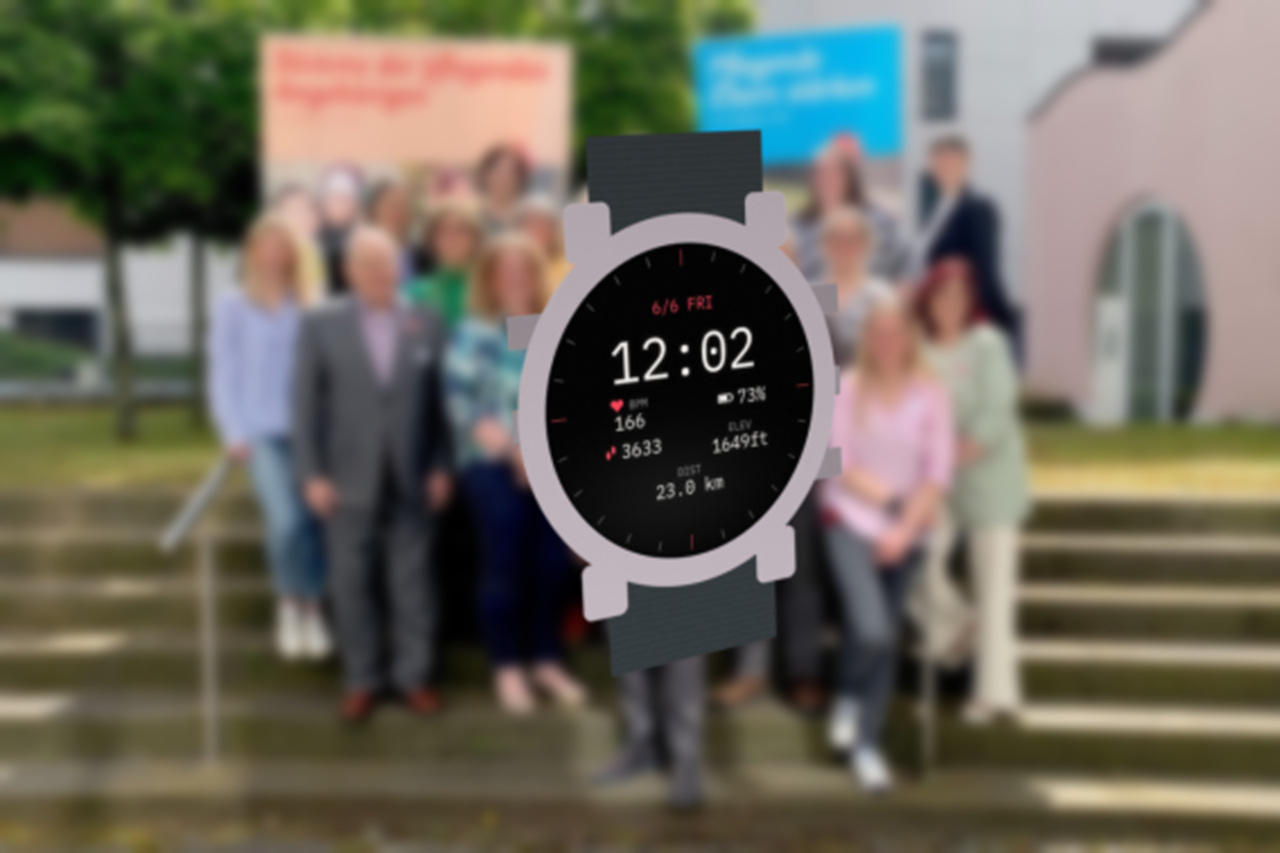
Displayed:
12,02
